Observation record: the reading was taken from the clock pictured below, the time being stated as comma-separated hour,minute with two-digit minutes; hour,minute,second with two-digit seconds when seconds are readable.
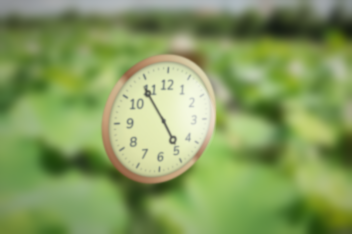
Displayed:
4,54
